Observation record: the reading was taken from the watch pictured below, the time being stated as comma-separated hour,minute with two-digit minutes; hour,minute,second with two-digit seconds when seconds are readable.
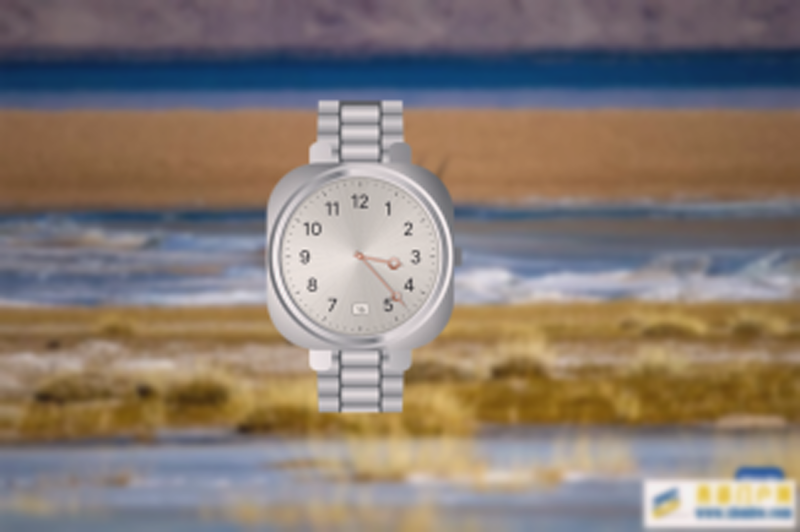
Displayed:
3,23
